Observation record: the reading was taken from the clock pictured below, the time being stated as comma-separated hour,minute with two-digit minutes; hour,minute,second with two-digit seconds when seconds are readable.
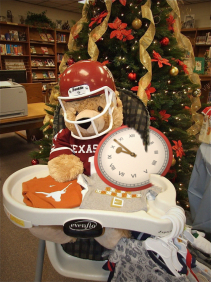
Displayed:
9,53
